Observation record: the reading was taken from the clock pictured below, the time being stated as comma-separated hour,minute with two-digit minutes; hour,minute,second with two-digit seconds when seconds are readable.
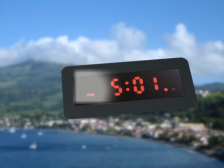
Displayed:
5,01
